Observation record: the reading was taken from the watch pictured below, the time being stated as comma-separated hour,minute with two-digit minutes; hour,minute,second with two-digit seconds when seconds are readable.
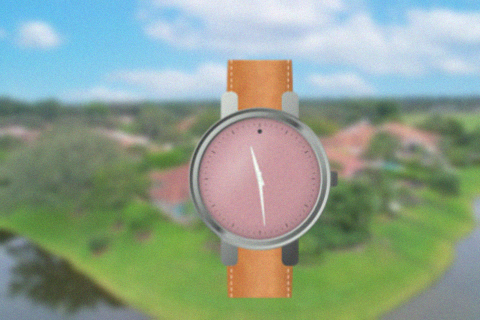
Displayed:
11,29
